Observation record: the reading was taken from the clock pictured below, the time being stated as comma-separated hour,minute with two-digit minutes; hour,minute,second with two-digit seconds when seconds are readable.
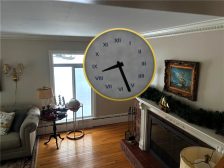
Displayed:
8,27
